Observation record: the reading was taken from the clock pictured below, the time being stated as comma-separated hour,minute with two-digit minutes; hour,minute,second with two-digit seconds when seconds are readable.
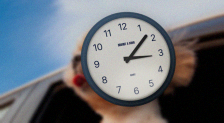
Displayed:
3,08
